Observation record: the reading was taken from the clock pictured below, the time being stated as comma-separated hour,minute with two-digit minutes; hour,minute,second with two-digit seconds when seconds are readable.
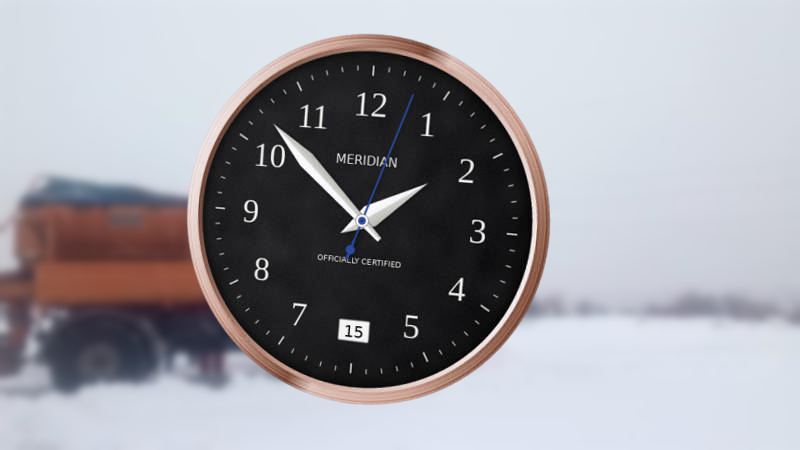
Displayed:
1,52,03
